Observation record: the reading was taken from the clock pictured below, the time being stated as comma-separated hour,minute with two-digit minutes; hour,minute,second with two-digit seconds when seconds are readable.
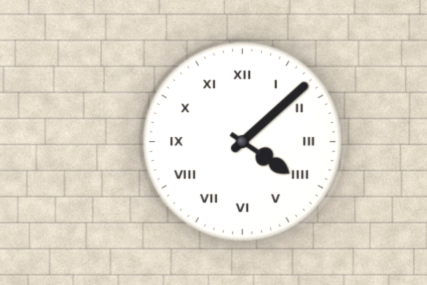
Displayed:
4,08
